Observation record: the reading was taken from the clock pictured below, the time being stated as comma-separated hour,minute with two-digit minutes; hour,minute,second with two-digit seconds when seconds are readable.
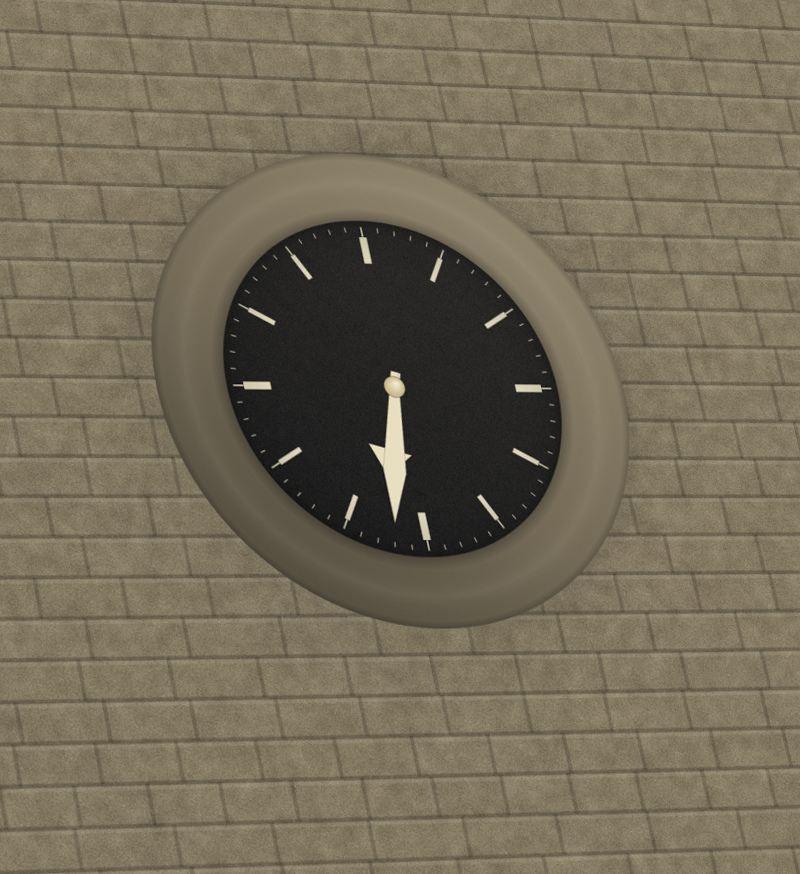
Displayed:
6,32
